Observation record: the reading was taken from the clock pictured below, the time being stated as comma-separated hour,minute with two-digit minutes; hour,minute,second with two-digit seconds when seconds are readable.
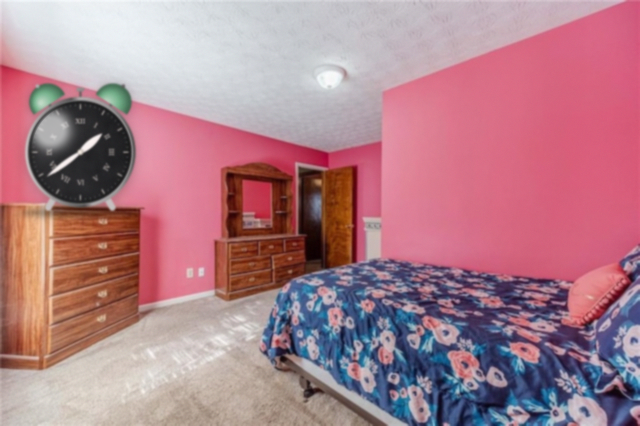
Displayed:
1,39
